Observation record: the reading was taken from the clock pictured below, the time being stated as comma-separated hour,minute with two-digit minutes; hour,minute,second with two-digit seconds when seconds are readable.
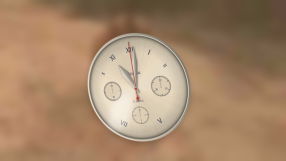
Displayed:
11,01
